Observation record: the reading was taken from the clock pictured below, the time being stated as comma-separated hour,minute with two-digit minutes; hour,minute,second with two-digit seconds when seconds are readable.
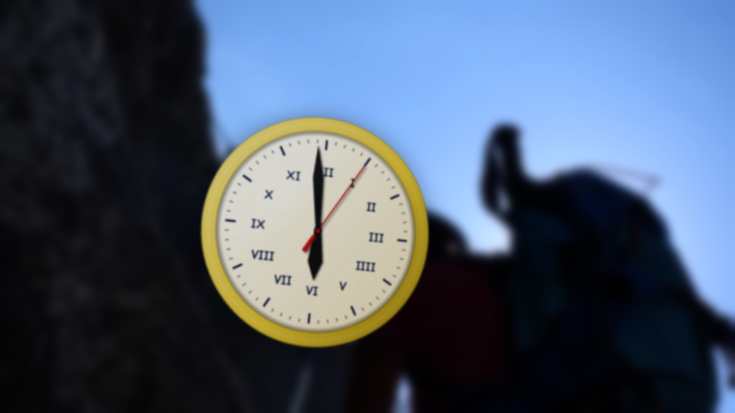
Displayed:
5,59,05
